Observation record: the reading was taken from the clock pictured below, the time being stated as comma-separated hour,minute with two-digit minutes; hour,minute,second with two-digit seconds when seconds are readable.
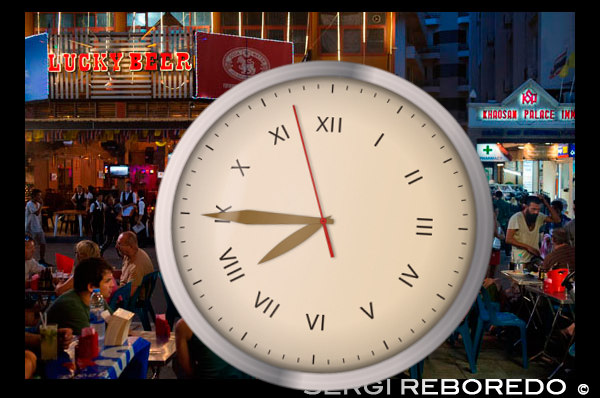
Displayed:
7,44,57
